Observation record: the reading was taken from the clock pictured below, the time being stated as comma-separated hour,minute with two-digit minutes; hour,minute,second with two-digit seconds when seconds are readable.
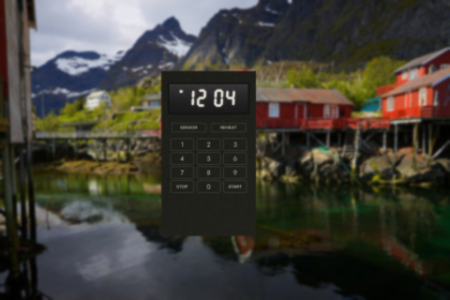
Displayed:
12,04
